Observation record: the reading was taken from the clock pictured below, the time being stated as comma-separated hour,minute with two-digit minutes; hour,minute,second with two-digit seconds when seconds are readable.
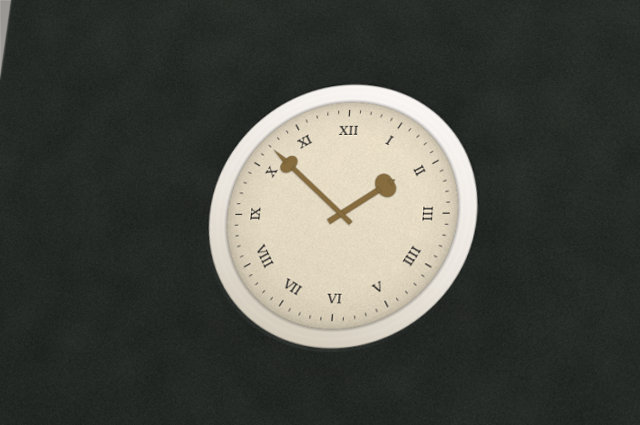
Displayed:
1,52
